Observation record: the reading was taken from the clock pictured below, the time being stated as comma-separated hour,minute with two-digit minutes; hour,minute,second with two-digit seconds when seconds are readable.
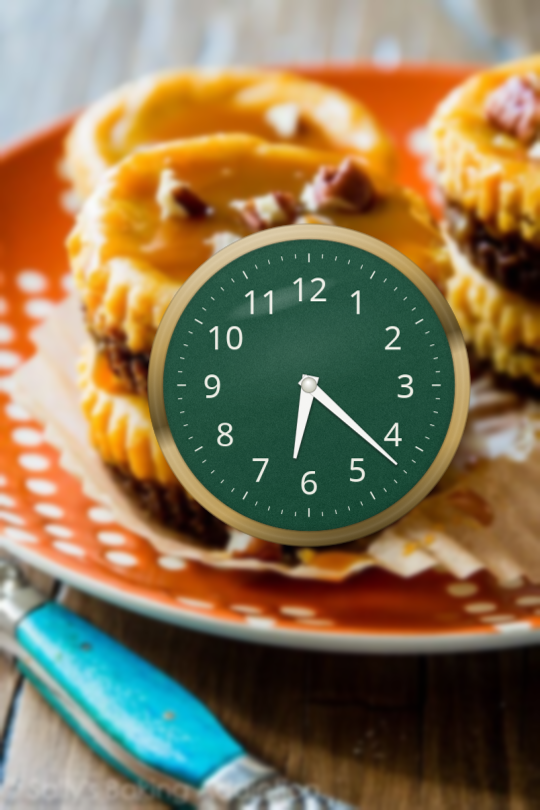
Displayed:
6,22
